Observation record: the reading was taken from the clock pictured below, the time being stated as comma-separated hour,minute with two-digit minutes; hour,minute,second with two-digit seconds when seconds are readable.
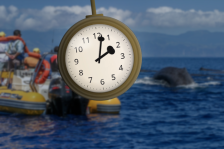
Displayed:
2,02
